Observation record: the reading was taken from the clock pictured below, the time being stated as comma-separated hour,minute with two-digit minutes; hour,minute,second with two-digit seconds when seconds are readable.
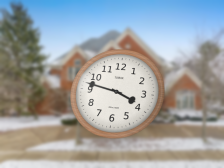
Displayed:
3,47
